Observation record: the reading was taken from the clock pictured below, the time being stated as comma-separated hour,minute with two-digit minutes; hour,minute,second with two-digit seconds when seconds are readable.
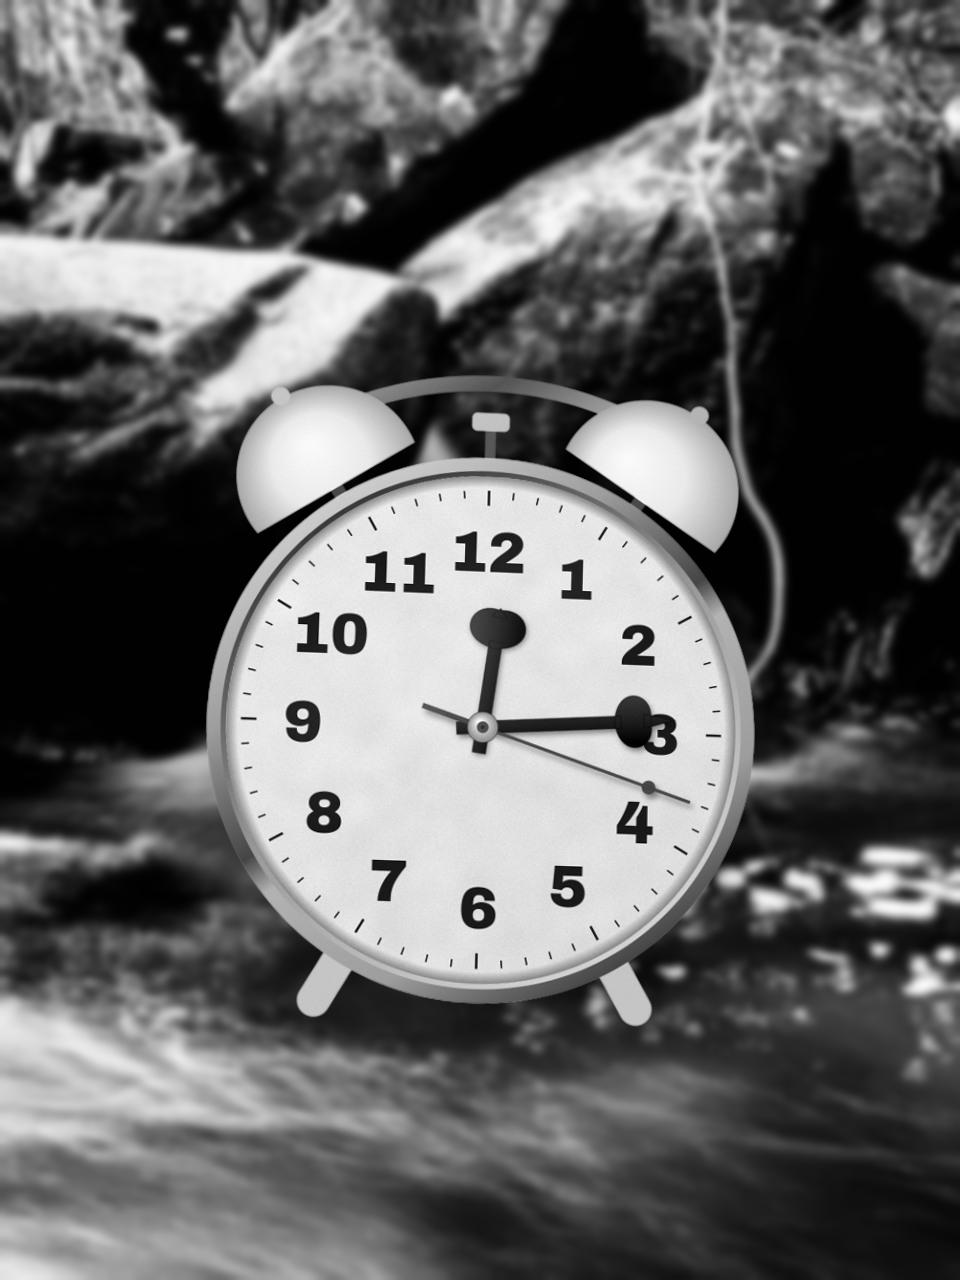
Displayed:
12,14,18
